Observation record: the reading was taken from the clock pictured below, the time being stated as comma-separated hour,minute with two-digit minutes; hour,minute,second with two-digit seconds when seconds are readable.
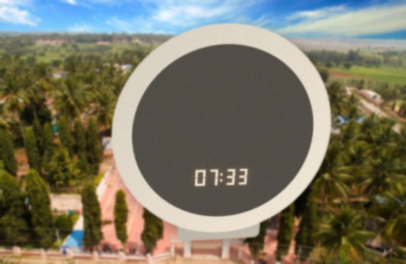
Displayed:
7,33
